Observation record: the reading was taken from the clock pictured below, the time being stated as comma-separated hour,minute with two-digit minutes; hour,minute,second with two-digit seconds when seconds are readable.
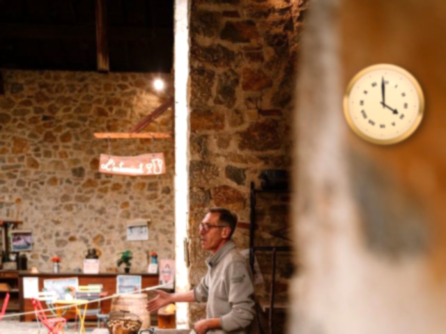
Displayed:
3,59
